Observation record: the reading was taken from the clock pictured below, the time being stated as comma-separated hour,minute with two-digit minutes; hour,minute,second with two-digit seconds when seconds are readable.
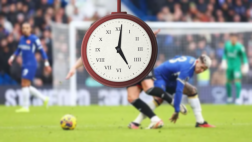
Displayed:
5,01
